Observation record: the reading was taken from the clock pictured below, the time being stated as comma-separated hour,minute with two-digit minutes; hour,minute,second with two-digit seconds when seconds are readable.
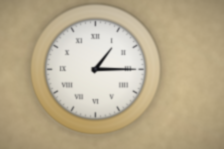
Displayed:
1,15
